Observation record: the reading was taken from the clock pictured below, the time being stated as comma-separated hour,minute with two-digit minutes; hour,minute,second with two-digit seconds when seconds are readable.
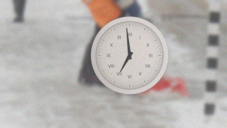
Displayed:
6,59
